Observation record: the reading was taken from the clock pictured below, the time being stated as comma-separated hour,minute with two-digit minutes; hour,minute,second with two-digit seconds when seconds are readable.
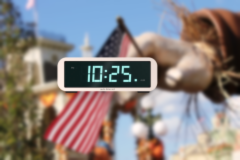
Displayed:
10,25
